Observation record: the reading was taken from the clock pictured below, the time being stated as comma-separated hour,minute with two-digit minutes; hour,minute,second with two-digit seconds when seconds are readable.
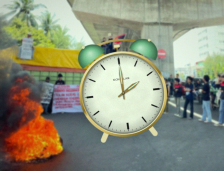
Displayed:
2,00
